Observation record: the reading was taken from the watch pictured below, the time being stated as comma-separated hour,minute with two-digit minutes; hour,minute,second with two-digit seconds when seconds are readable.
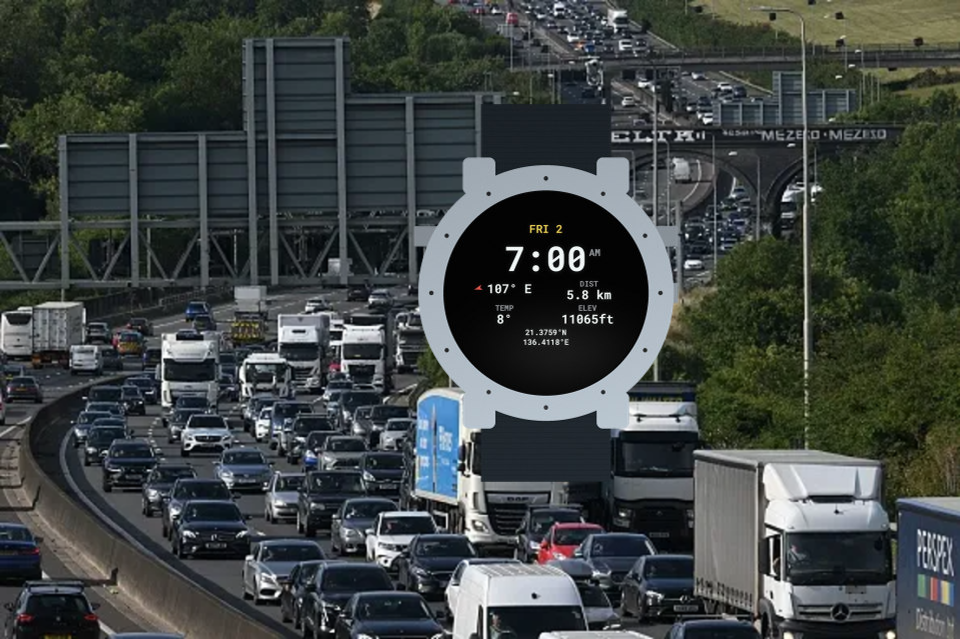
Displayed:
7,00
